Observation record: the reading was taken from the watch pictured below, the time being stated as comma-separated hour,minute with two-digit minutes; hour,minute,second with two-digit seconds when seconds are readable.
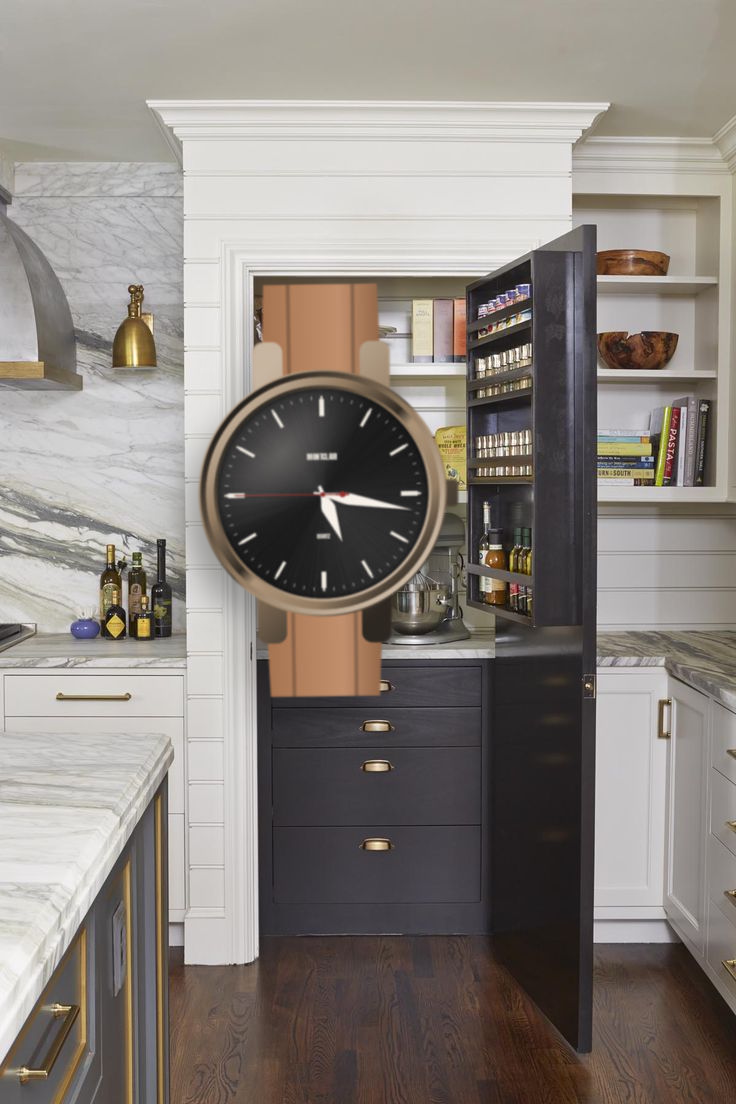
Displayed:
5,16,45
